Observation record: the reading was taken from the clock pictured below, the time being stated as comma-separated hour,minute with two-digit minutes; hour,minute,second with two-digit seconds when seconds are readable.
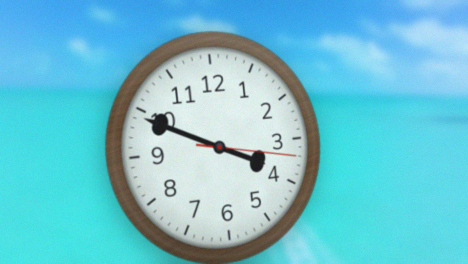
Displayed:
3,49,17
